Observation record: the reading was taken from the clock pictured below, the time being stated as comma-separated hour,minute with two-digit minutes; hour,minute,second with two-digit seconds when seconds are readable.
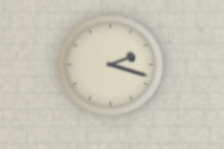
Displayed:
2,18
